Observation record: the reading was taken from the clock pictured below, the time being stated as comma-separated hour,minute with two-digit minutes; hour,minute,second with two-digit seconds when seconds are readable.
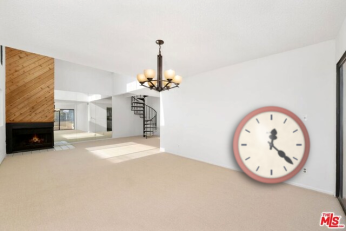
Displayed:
12,22
